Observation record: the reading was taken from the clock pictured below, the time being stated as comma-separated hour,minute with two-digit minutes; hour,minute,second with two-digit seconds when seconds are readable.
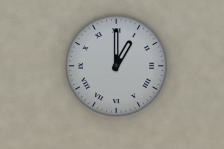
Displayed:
1,00
